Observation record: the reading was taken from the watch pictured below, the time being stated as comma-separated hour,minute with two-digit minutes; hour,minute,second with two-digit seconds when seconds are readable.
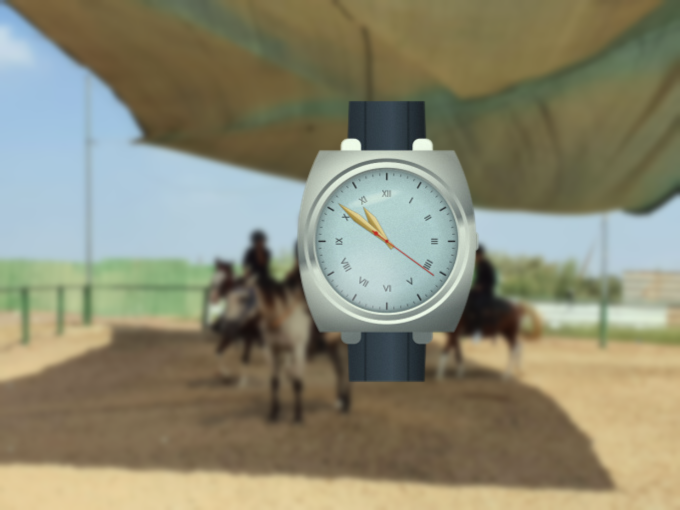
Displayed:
10,51,21
